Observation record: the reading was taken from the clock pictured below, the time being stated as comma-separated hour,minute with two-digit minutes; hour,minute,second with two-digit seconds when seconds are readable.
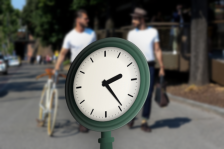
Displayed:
2,24
